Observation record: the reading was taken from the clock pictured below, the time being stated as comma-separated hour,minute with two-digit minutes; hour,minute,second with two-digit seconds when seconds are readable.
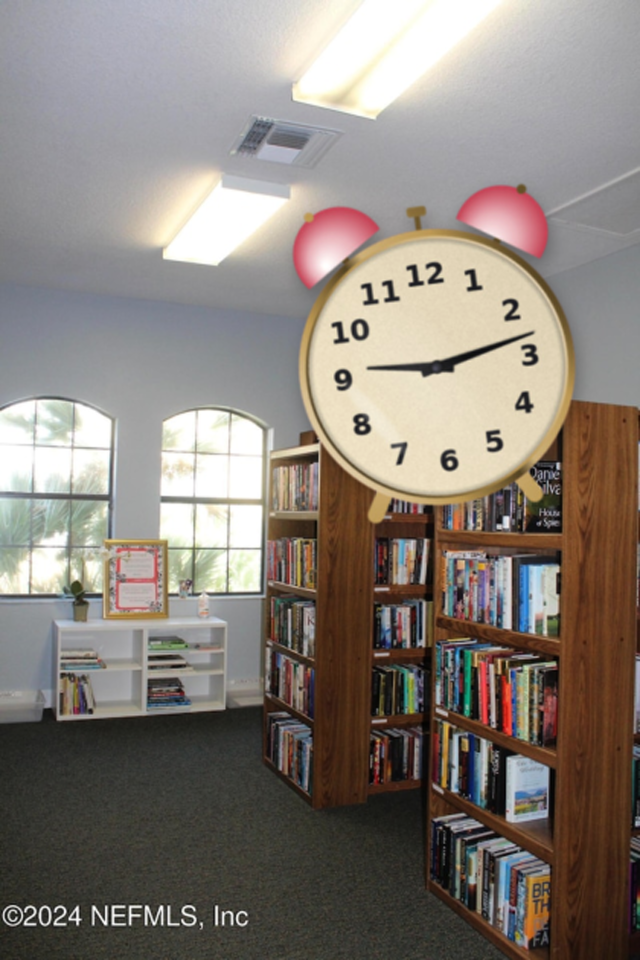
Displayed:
9,13
